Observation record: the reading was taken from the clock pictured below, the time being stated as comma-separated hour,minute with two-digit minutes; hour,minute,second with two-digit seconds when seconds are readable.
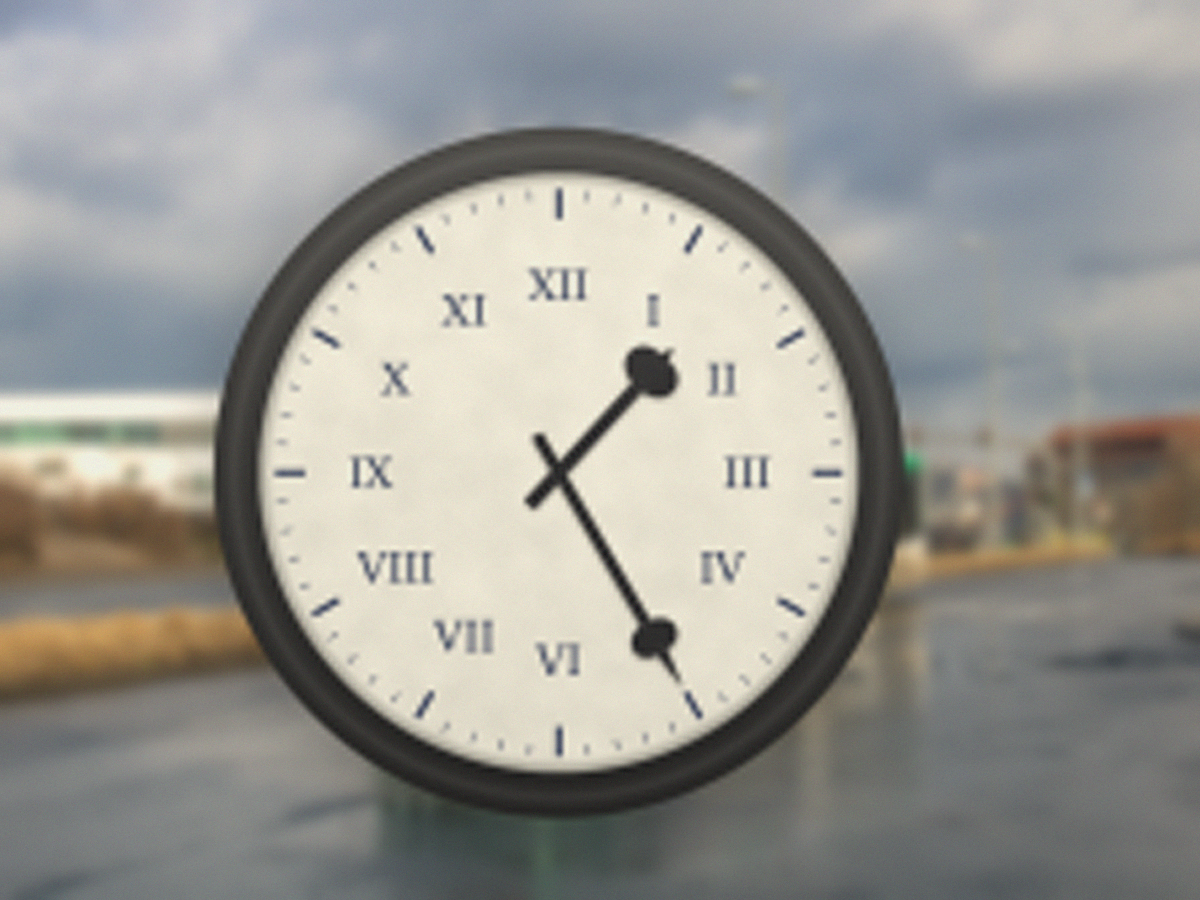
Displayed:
1,25
